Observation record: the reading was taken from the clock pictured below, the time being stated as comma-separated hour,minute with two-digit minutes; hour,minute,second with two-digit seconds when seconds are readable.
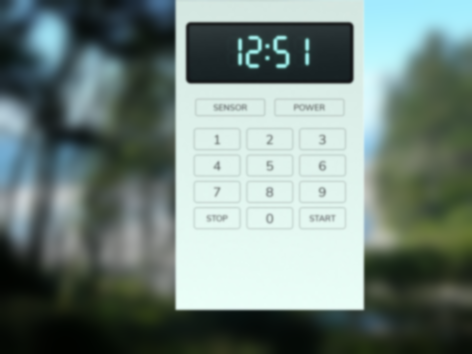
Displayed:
12,51
